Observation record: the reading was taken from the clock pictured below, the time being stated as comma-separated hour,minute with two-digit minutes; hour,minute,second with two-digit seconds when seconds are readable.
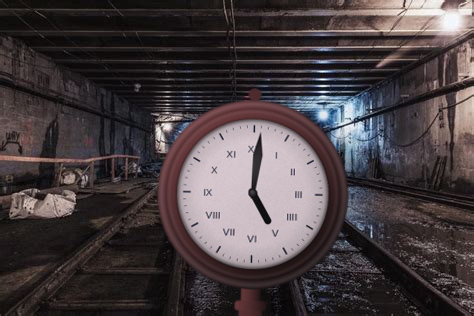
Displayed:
5,01
